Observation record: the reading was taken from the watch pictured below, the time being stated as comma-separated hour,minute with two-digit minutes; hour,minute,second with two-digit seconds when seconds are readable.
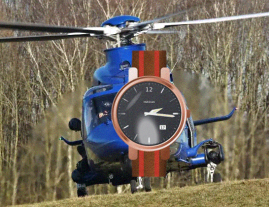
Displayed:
2,16
